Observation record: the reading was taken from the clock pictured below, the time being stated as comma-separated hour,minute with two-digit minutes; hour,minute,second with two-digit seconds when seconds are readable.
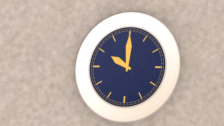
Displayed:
10,00
